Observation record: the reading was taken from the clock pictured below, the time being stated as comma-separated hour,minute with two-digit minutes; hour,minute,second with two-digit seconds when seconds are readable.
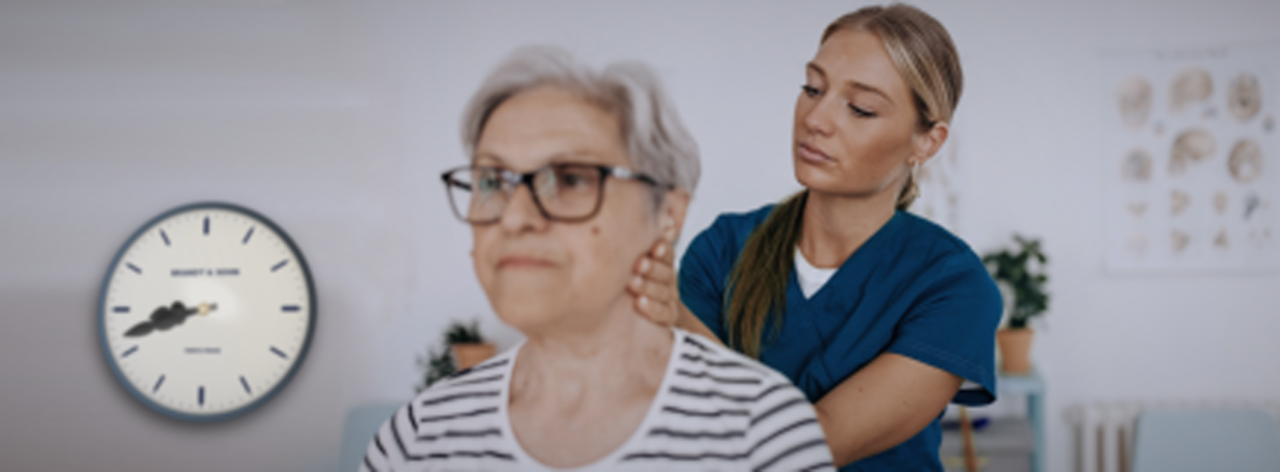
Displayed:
8,42
